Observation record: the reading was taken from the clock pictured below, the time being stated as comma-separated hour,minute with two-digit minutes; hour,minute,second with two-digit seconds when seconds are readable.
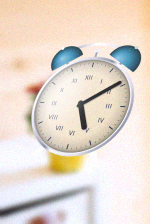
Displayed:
5,09
